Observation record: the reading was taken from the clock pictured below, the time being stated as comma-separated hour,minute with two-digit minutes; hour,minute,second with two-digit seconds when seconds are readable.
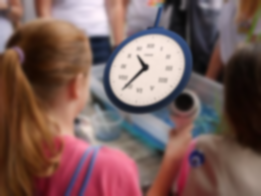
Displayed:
10,36
